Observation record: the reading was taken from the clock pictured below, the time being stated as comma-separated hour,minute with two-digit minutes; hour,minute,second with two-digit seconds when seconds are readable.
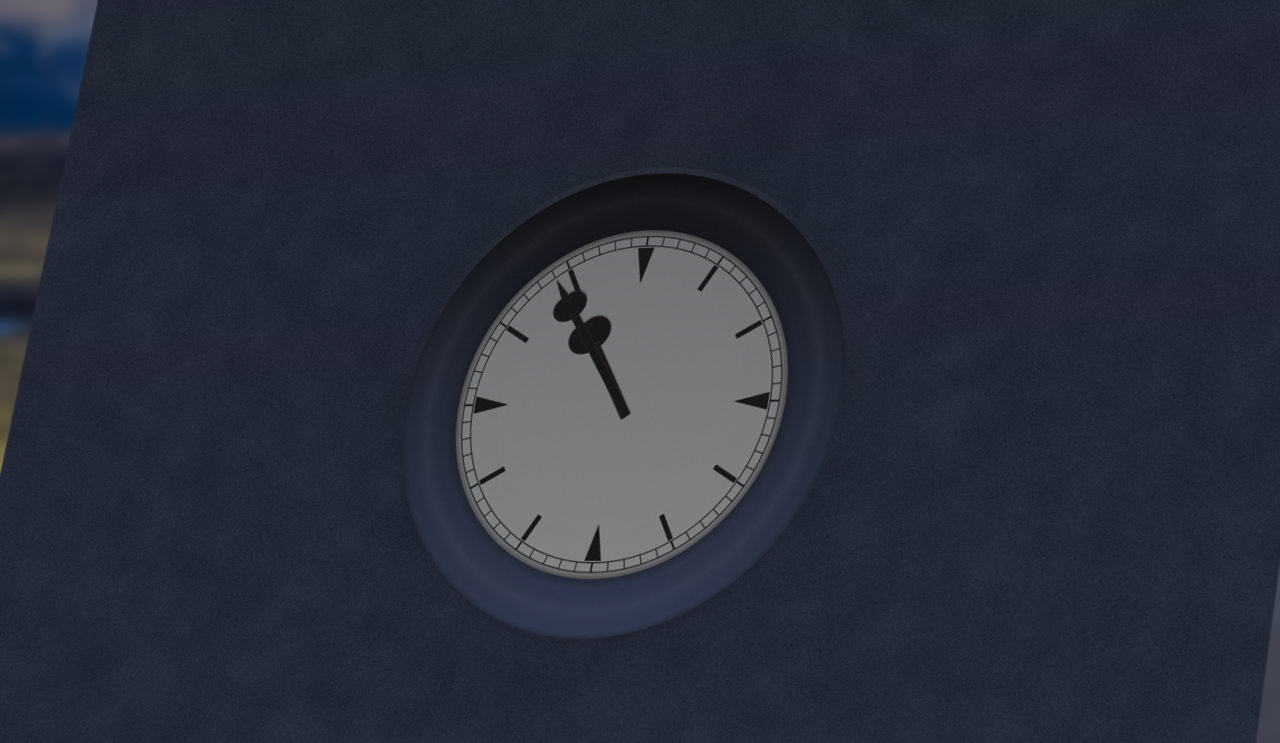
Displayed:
10,54
